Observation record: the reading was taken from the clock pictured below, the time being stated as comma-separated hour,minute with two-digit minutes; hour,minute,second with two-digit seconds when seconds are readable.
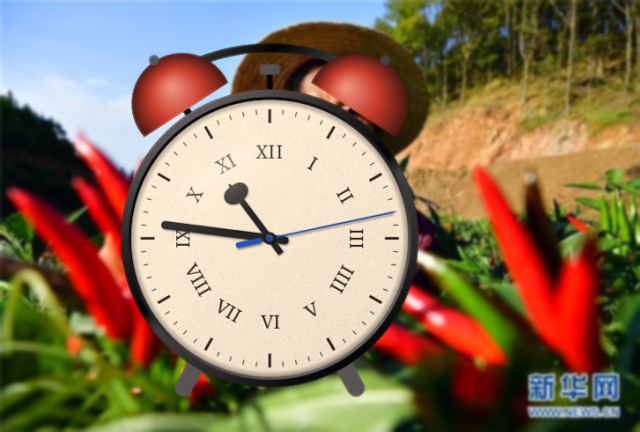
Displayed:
10,46,13
